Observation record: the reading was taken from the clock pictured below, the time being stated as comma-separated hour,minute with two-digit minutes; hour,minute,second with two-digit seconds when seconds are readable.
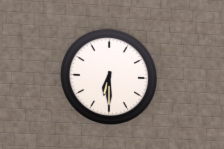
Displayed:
6,30
